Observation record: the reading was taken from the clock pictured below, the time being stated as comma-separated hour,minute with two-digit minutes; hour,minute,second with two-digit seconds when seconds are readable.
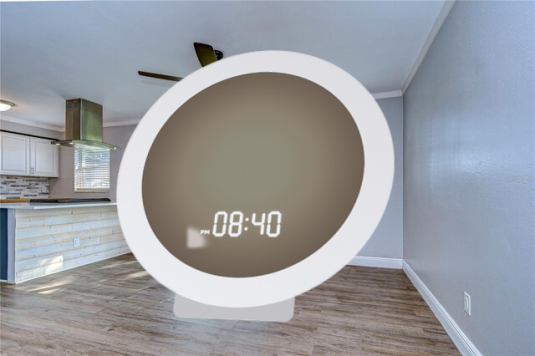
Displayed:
8,40
